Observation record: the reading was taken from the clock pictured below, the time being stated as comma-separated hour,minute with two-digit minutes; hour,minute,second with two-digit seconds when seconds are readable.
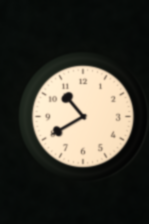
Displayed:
10,40
